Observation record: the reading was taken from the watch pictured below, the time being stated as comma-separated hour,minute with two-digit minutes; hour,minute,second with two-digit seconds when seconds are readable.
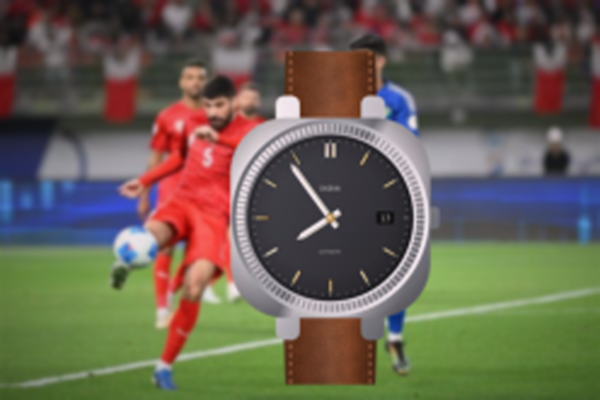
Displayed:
7,54
